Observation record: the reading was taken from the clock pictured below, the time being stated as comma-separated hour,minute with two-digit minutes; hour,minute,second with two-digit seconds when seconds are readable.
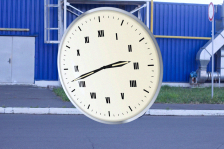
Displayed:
2,42
